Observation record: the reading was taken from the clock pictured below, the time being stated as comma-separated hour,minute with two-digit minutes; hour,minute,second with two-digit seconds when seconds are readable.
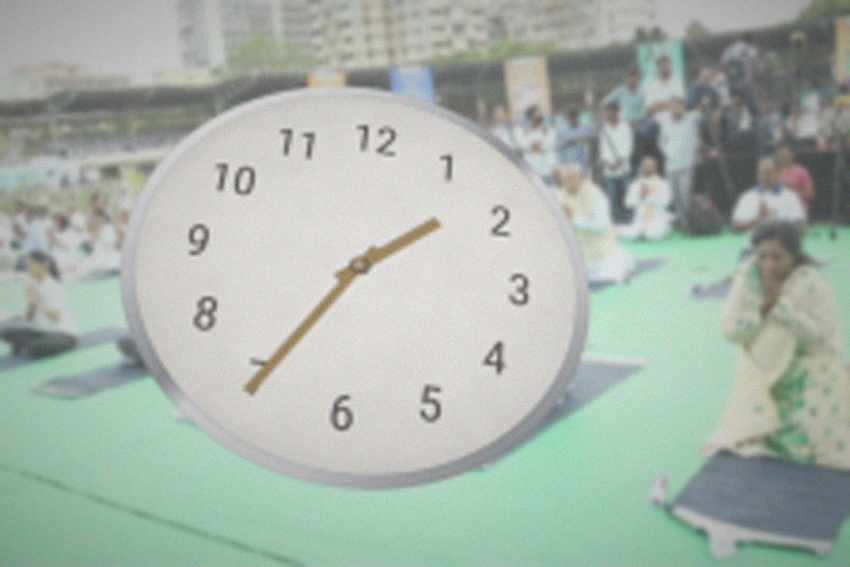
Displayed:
1,35
